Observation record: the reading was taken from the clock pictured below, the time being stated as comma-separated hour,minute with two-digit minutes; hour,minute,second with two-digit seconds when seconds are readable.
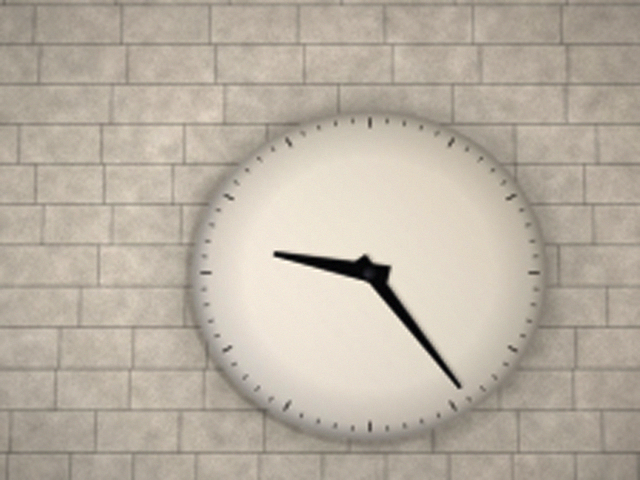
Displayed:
9,24
